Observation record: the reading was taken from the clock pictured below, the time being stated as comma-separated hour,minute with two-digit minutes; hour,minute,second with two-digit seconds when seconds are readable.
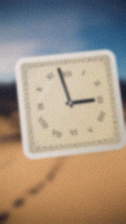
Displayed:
2,58
